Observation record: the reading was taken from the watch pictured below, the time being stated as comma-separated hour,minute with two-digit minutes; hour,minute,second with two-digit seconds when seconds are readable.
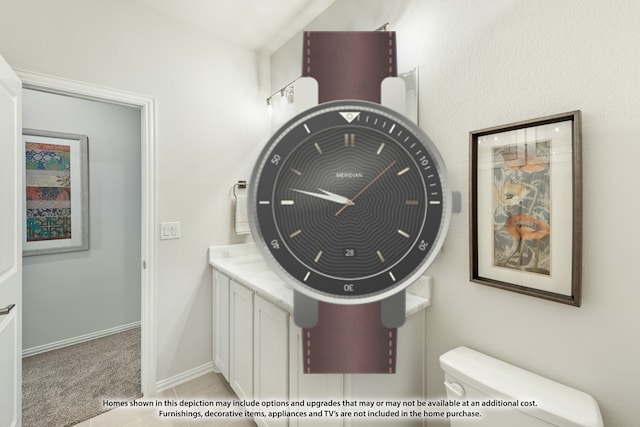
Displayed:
9,47,08
